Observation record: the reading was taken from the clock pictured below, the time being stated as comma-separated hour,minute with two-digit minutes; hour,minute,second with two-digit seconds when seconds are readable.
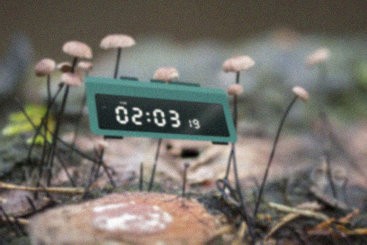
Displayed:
2,03
